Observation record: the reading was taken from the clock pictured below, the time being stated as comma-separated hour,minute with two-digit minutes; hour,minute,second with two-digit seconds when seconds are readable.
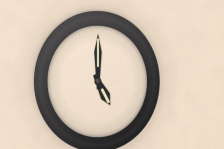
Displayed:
5,00
